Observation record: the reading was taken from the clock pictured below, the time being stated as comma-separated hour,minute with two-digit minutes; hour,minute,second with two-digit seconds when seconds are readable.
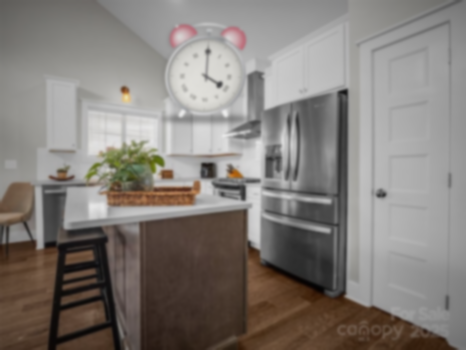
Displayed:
4,00
